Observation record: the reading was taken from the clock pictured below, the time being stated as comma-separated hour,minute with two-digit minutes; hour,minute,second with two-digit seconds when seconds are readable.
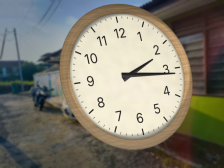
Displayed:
2,16
